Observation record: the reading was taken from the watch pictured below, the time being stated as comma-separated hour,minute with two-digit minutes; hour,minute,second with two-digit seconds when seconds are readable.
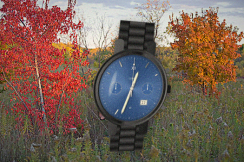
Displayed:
12,33
